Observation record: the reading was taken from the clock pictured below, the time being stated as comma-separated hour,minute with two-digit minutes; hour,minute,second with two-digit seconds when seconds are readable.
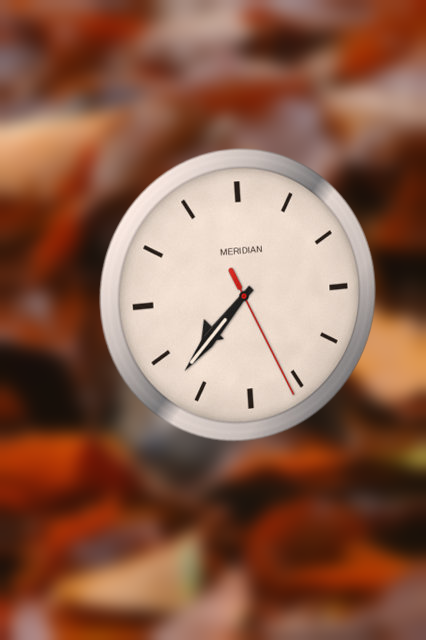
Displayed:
7,37,26
